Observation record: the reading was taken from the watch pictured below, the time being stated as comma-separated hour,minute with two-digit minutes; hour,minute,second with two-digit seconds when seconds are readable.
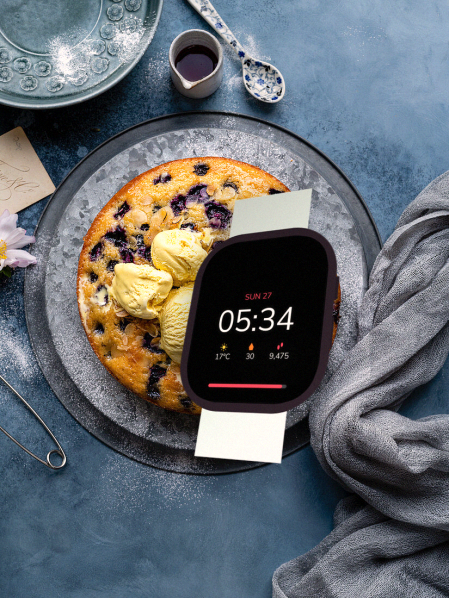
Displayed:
5,34
